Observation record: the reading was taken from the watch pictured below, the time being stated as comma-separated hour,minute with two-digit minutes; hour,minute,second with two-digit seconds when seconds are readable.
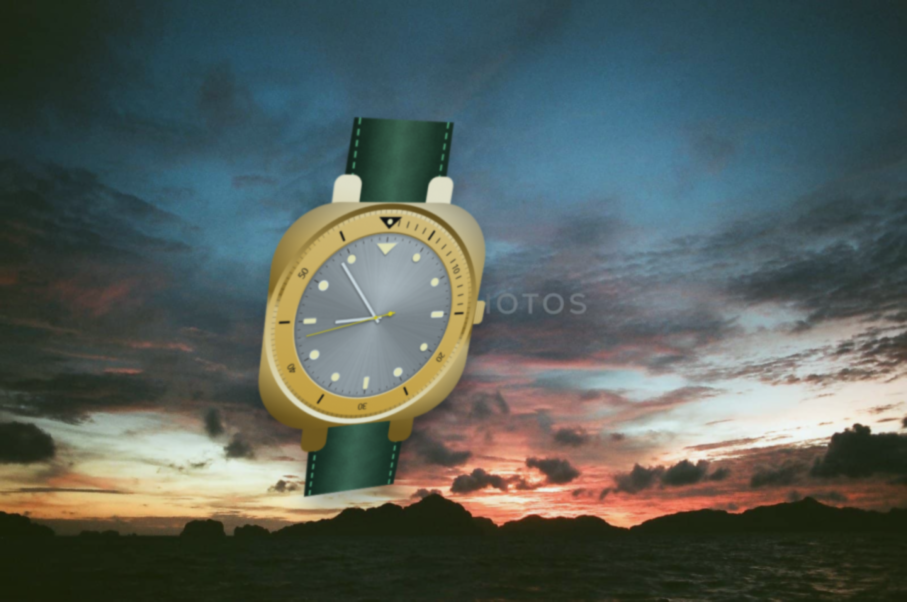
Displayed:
8,53,43
